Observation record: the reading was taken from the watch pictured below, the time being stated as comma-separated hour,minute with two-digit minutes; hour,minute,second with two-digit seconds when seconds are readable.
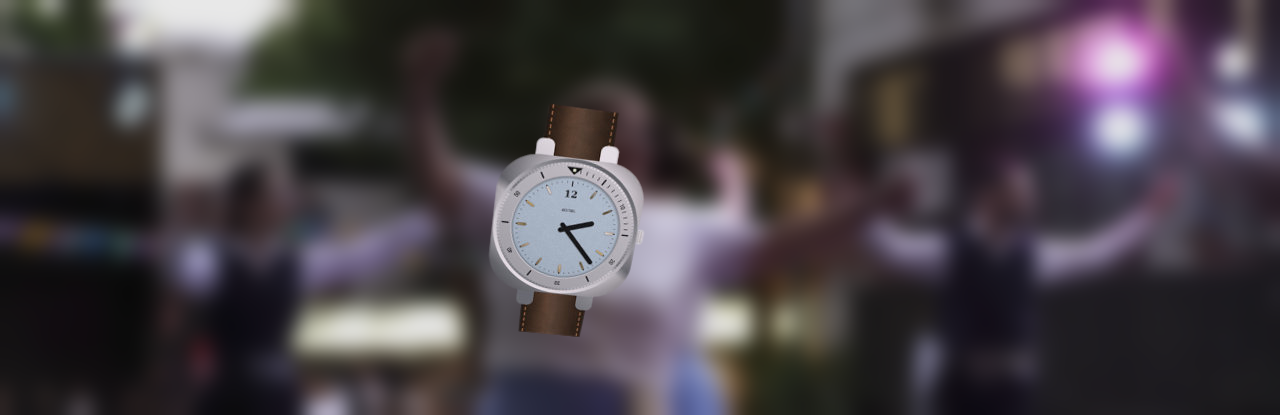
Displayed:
2,23
